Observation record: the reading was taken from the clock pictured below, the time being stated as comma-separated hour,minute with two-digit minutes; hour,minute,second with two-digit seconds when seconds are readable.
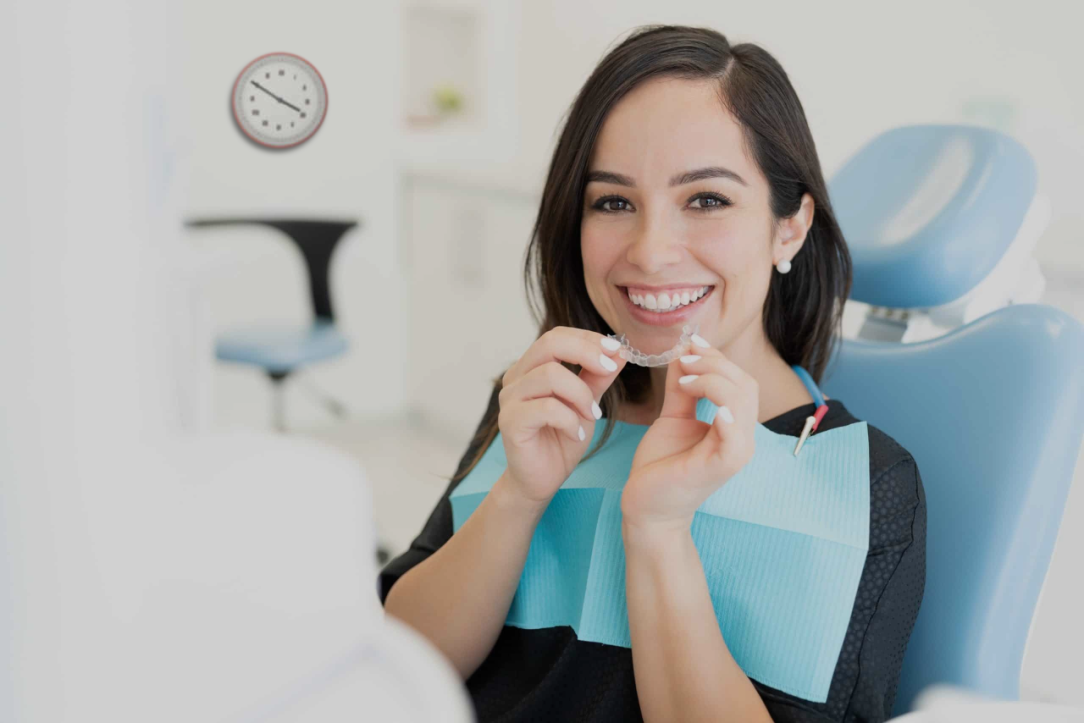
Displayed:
3,50
